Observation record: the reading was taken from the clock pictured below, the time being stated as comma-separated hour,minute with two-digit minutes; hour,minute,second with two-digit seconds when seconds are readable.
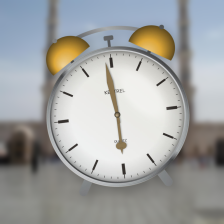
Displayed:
5,59
